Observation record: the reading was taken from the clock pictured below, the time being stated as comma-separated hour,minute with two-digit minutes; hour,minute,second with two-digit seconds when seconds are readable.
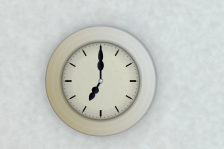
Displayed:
7,00
